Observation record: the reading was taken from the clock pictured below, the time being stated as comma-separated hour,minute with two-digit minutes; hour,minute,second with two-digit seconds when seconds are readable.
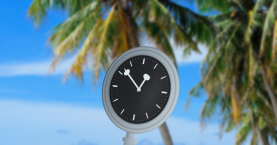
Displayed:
12,52
